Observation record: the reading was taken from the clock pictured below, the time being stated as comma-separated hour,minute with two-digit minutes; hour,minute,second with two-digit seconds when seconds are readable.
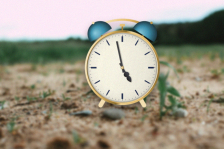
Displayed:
4,58
